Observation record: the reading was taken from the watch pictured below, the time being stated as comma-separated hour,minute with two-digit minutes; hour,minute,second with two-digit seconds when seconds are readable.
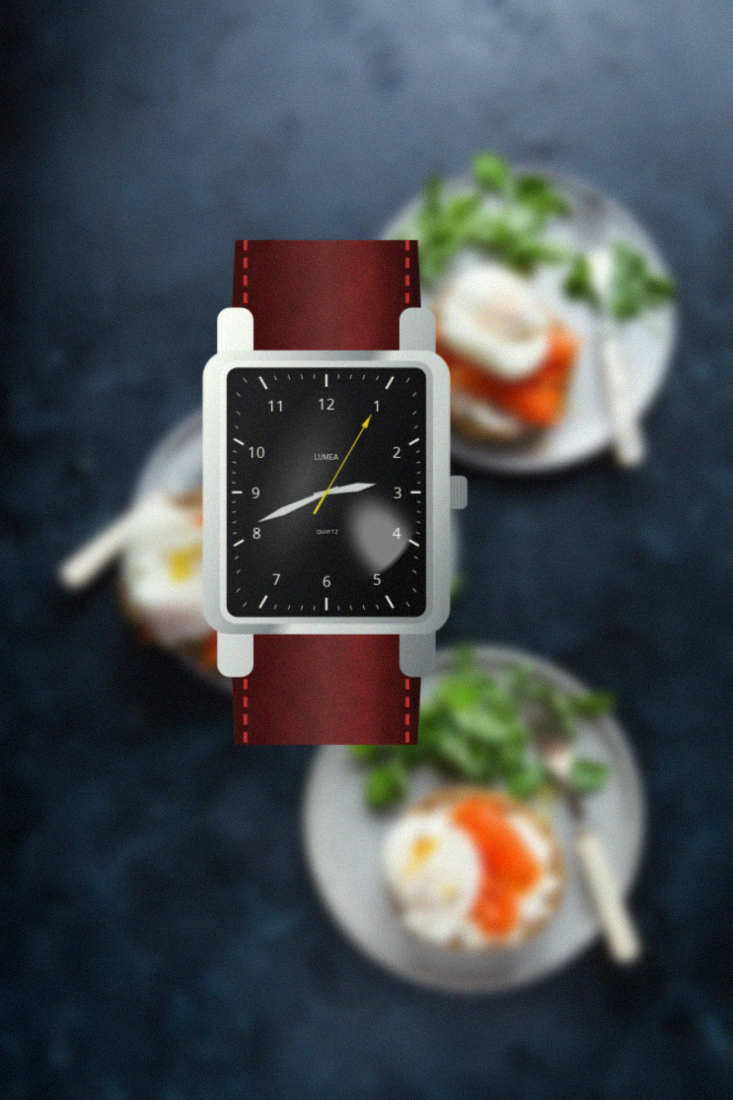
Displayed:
2,41,05
